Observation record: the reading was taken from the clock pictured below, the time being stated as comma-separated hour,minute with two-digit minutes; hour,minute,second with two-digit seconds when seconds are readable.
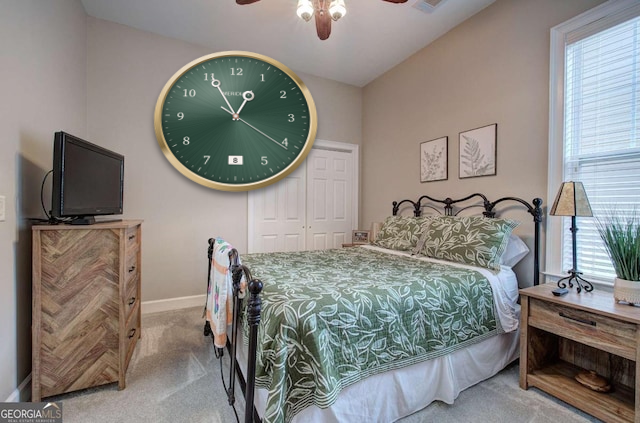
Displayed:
12,55,21
